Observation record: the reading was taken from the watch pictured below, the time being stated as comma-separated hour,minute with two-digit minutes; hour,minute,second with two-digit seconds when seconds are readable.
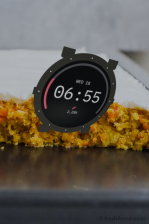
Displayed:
6,55
